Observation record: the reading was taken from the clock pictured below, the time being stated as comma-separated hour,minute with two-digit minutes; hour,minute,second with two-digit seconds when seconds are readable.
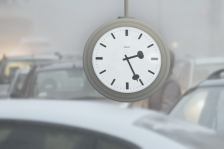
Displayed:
2,26
